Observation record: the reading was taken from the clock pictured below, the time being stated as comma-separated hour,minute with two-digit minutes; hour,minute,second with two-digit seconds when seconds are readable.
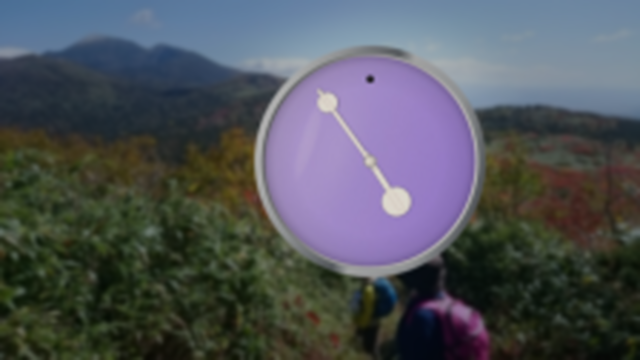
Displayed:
4,54
